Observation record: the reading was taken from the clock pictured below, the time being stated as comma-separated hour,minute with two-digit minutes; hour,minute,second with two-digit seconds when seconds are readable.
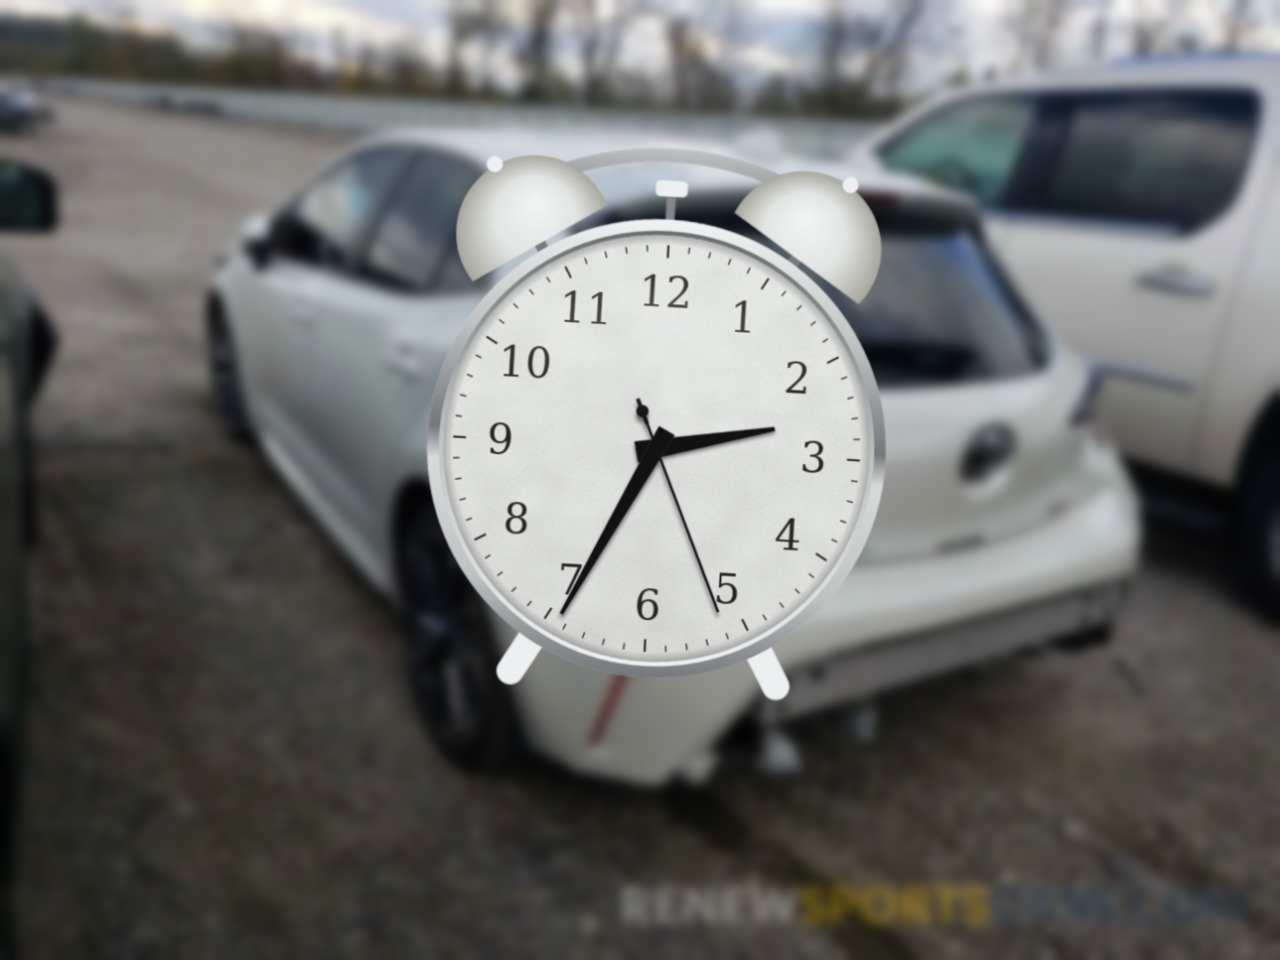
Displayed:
2,34,26
